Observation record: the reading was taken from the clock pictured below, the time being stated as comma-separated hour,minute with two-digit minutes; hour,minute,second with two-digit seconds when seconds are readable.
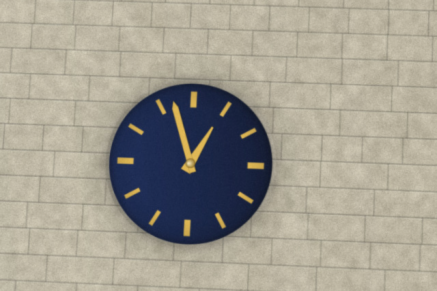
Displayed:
12,57
